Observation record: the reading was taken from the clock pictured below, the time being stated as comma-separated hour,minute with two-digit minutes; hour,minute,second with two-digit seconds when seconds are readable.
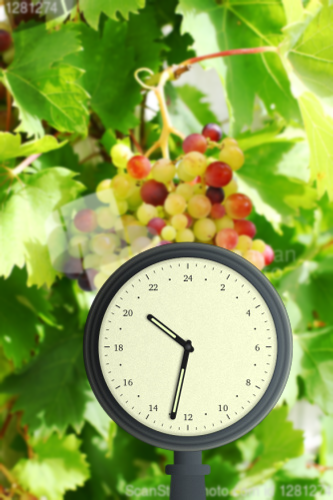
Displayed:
20,32
